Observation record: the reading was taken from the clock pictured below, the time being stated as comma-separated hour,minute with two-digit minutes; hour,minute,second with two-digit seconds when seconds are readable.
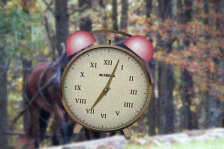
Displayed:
7,03
